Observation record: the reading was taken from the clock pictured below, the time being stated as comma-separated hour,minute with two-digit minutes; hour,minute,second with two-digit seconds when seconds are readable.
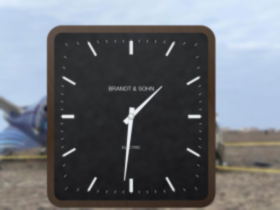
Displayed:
1,31
